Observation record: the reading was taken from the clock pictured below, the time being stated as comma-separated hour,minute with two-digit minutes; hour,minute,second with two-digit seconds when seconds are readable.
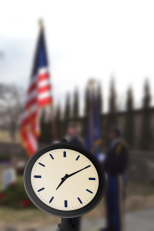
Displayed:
7,10
